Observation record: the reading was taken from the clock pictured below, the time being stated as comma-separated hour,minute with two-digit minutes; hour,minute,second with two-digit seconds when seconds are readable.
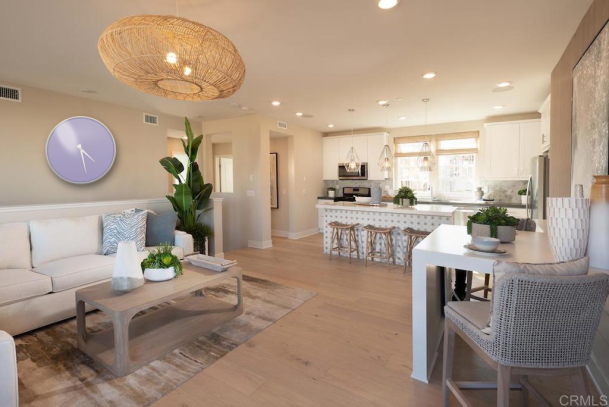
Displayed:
4,28
